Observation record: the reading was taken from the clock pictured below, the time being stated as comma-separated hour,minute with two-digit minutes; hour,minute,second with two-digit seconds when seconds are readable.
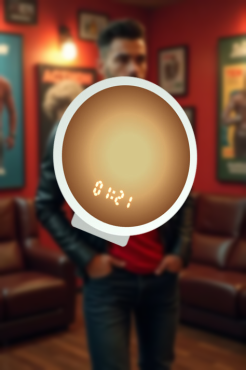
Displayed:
1,21
